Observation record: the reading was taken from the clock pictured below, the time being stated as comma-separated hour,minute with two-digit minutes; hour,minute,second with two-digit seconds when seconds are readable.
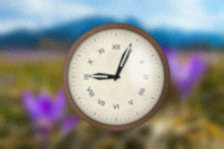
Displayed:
9,04
